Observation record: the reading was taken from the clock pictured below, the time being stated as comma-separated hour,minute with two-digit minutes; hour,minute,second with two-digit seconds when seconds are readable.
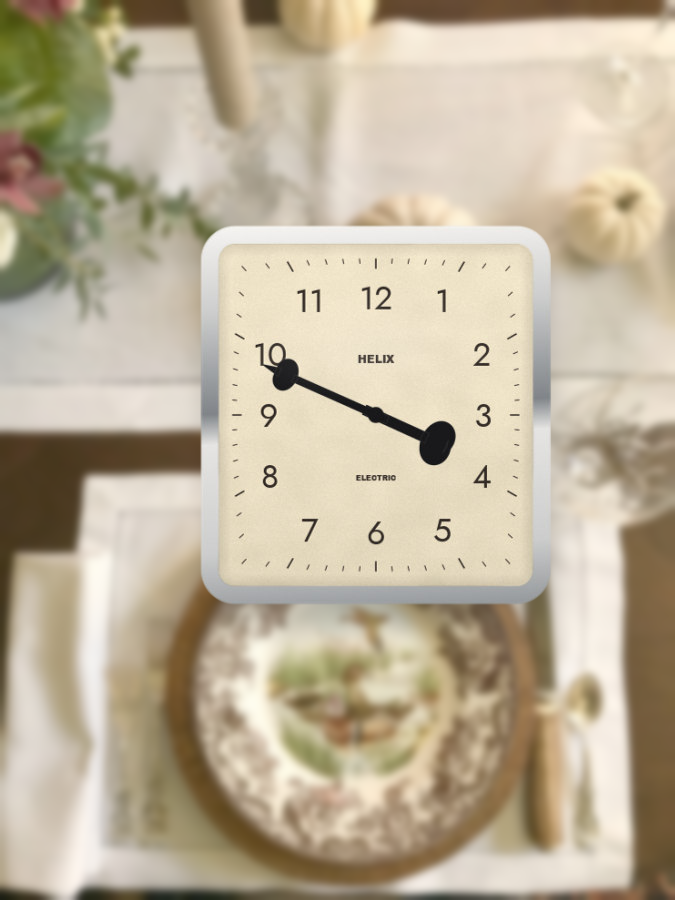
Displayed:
3,49
